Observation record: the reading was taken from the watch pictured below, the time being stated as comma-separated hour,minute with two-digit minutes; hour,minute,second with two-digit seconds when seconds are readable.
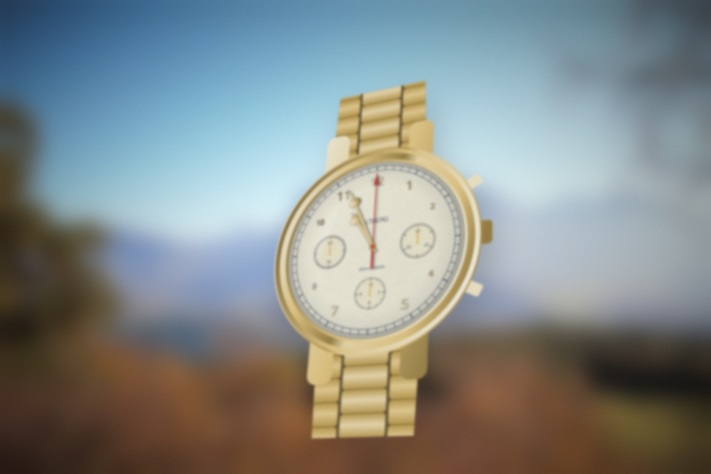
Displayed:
10,56
